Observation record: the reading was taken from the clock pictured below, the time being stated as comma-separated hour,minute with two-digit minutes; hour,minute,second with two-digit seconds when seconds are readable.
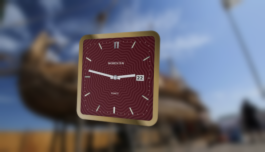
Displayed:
2,47
